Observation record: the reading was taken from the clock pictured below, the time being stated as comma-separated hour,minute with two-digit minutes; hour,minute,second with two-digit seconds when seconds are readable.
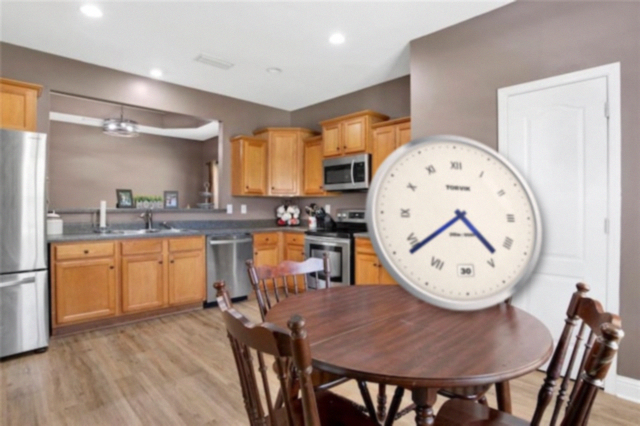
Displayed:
4,39
